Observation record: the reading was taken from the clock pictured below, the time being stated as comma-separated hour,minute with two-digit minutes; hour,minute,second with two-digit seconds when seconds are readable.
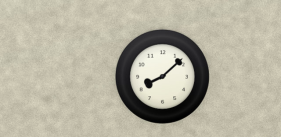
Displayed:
8,08
